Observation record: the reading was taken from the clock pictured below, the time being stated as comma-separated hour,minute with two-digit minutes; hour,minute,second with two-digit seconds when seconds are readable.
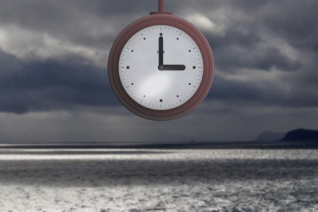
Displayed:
3,00
